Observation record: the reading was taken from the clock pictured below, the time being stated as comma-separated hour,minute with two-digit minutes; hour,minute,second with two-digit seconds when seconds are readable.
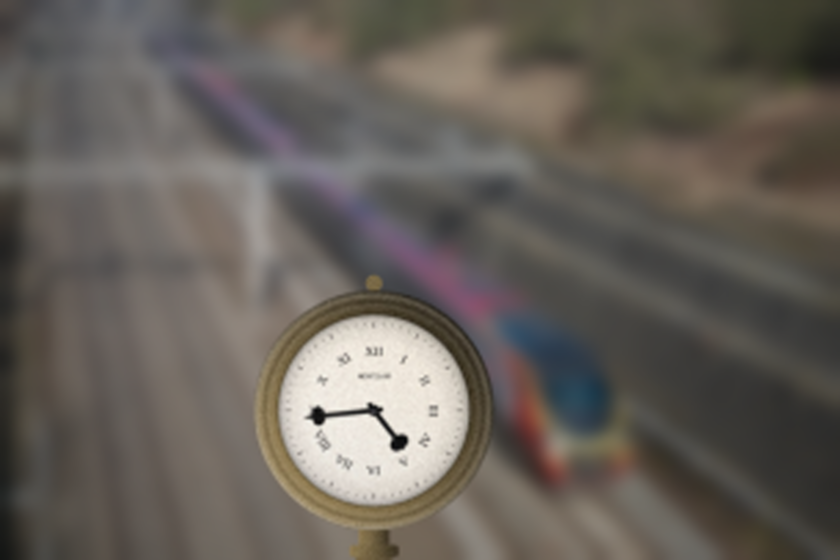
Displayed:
4,44
